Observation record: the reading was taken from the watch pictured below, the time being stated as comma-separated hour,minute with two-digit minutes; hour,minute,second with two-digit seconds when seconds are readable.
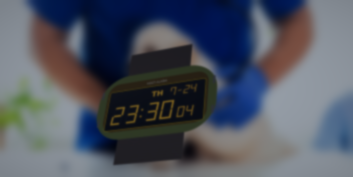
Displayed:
23,30
